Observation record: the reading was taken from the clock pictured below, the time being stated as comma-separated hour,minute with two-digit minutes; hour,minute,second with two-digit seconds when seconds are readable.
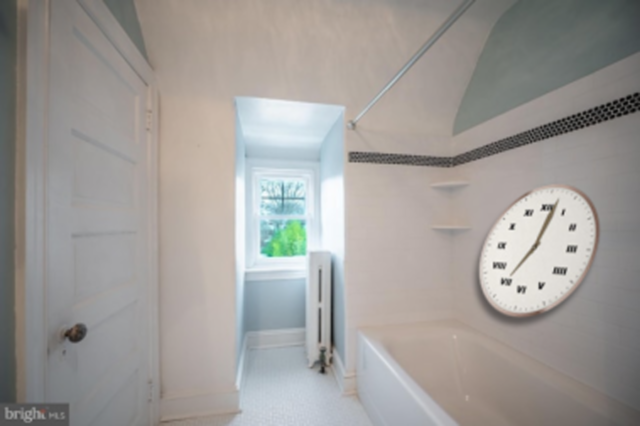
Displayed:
7,02
